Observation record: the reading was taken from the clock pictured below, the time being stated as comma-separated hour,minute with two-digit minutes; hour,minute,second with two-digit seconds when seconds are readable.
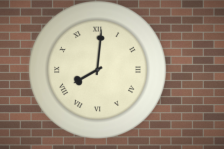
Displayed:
8,01
